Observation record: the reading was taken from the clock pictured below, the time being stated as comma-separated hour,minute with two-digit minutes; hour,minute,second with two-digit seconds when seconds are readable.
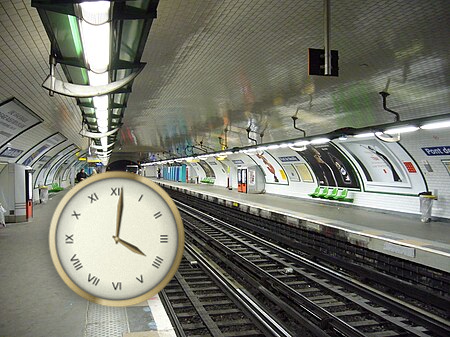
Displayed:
4,01
